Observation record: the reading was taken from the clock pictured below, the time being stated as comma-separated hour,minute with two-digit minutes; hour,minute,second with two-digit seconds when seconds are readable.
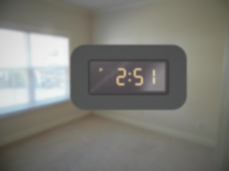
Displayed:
2,51
